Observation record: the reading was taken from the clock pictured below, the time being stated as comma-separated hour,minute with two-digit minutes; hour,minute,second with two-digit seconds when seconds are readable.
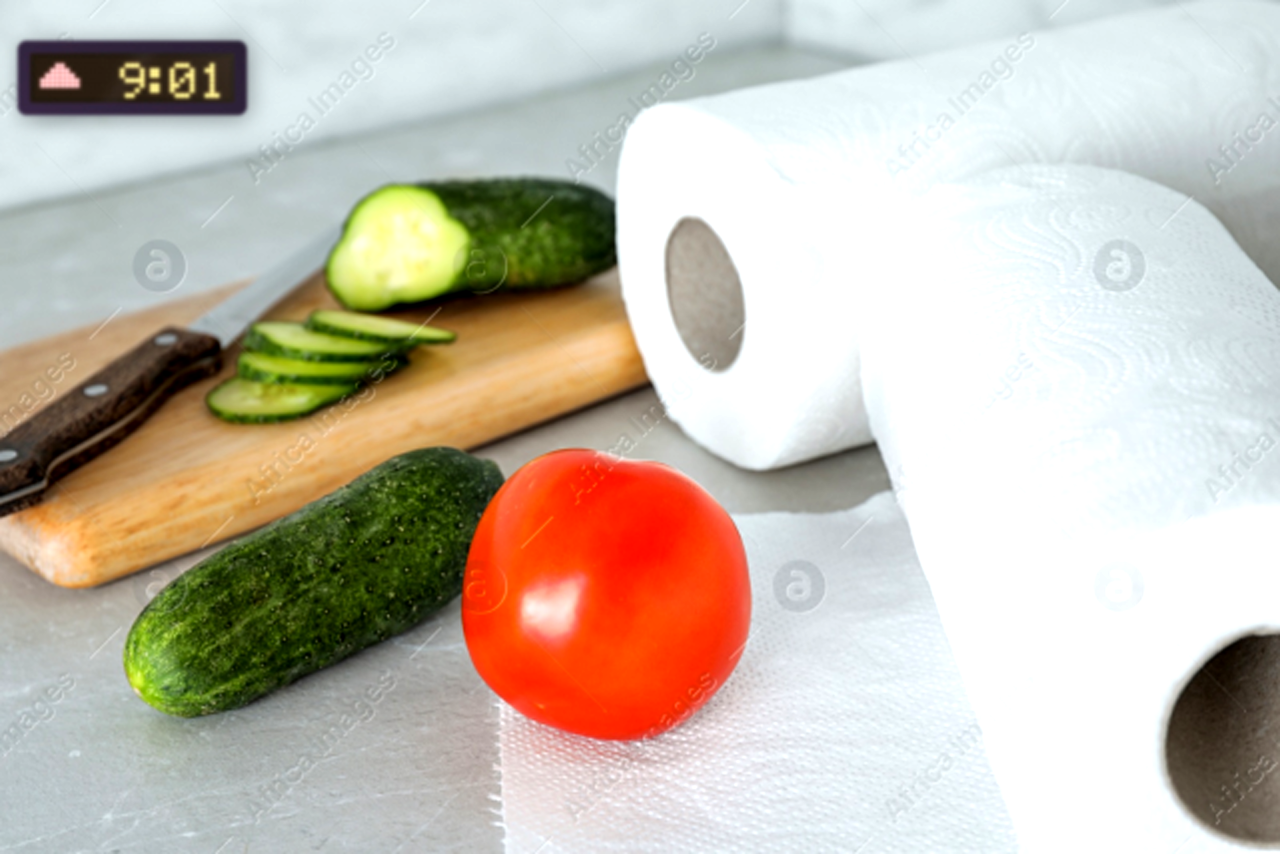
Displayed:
9,01
